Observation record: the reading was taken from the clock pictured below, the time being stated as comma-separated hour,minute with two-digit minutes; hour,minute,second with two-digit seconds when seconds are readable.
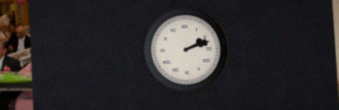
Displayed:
2,12
